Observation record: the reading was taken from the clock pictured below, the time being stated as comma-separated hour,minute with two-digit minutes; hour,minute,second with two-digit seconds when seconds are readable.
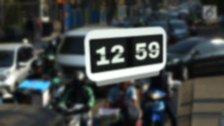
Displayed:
12,59
